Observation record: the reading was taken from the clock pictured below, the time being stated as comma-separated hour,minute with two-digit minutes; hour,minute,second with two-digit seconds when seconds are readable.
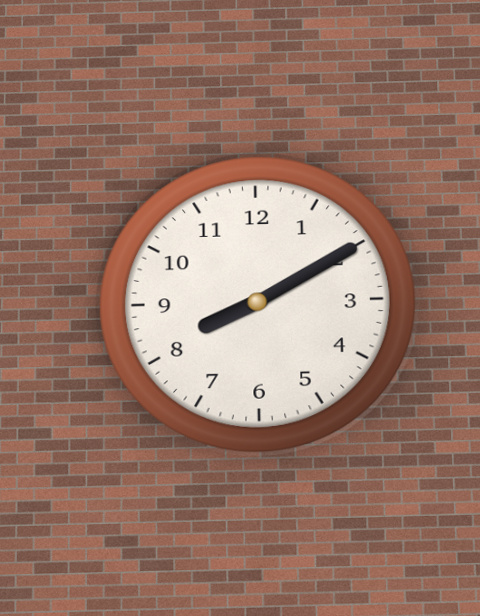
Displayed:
8,10
